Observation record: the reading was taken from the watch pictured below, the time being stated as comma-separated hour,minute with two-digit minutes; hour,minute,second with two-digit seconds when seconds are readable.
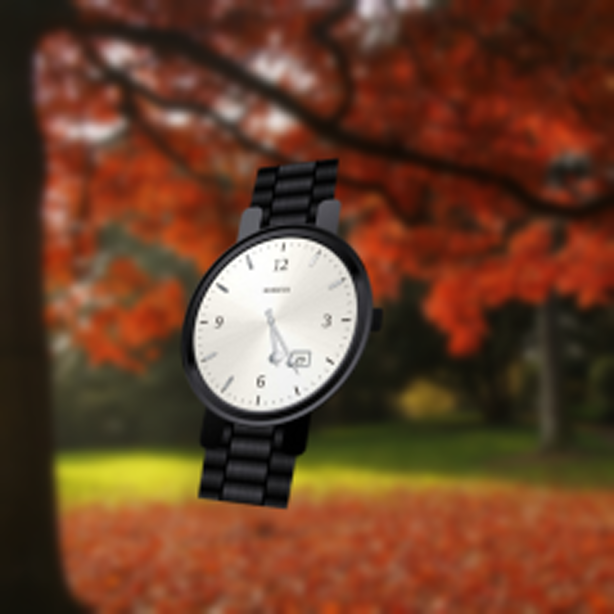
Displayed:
5,24
